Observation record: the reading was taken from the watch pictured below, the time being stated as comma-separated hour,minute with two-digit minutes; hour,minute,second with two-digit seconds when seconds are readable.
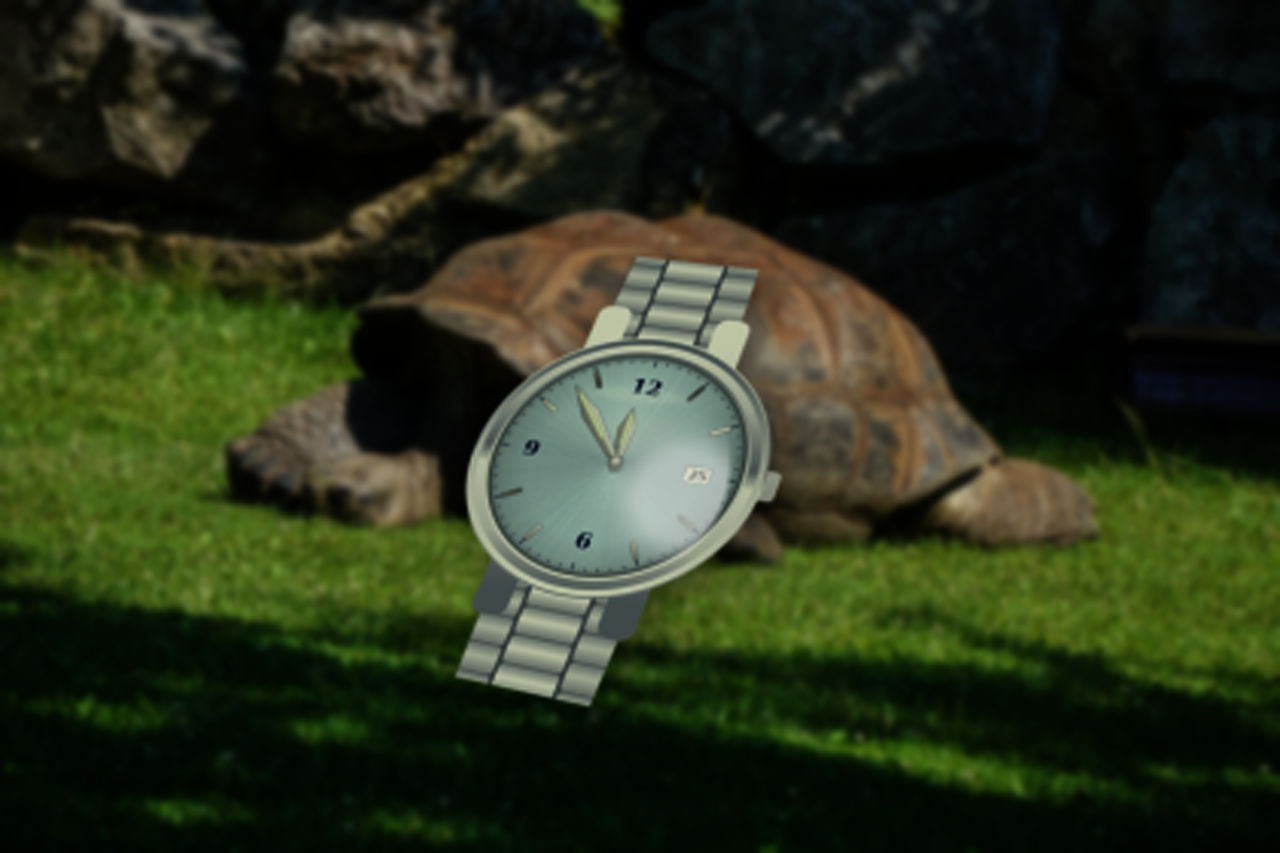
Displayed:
11,53
